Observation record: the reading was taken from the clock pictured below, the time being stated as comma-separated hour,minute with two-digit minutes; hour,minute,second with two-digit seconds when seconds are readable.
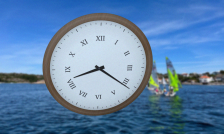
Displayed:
8,21
